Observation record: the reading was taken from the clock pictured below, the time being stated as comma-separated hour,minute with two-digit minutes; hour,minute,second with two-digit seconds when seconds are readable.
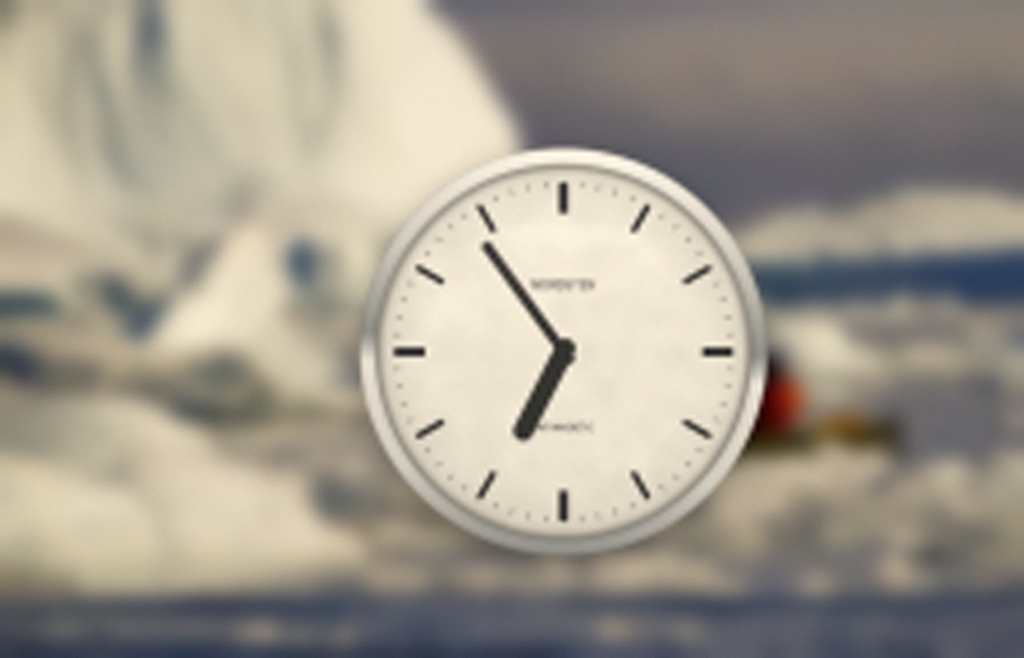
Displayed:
6,54
